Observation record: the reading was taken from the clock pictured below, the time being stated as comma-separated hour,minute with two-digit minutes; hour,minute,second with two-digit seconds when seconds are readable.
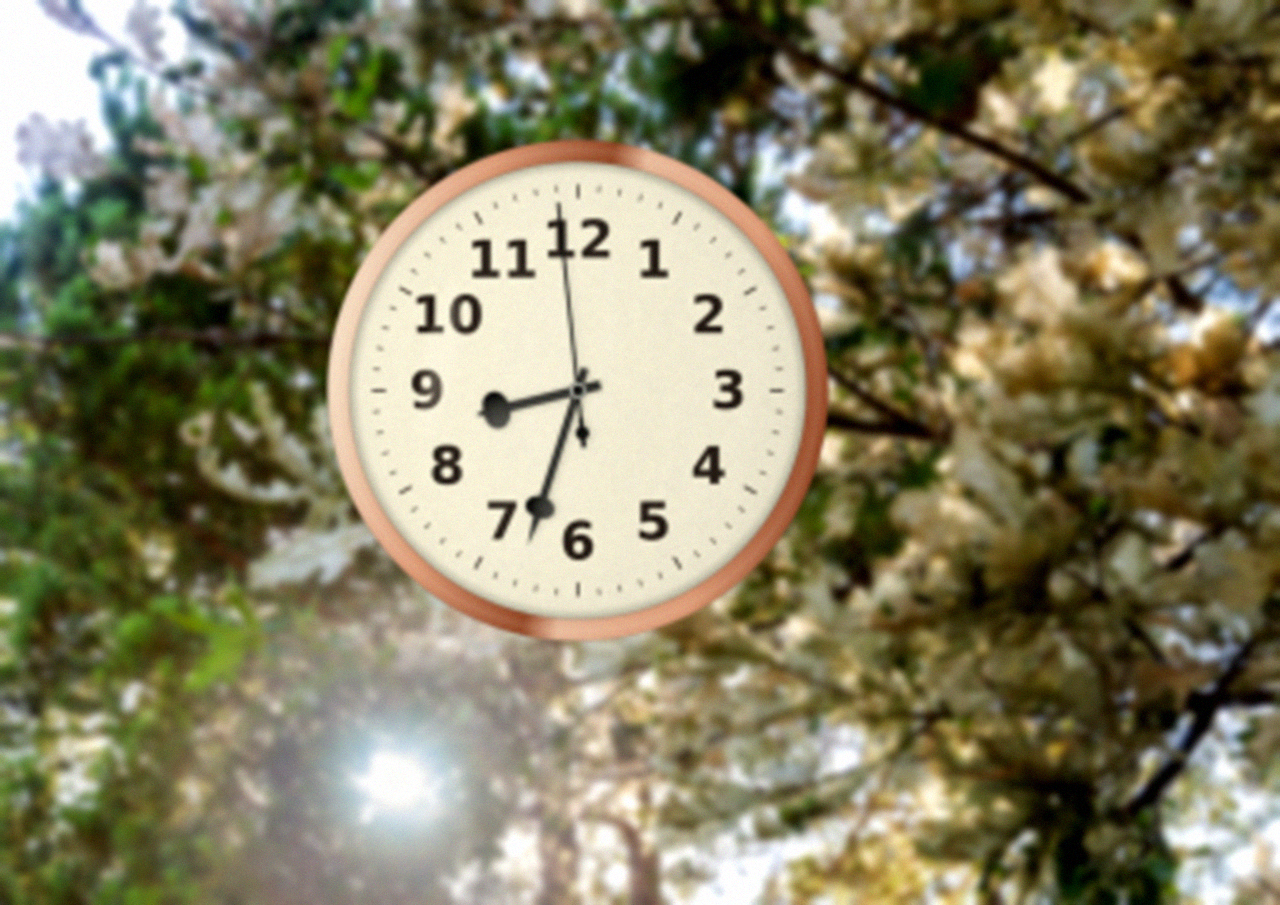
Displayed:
8,32,59
